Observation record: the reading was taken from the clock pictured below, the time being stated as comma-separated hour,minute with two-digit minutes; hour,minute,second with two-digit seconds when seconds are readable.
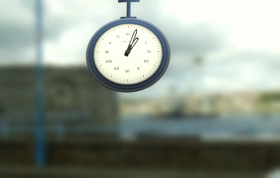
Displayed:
1,03
